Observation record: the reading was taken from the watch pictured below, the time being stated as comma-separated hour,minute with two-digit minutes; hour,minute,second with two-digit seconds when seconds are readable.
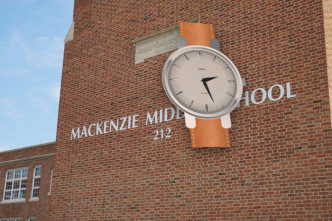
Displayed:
2,27
